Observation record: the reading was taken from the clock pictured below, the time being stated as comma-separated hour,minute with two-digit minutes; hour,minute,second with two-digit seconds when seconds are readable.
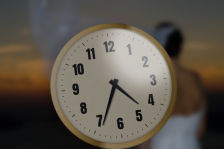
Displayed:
4,34
